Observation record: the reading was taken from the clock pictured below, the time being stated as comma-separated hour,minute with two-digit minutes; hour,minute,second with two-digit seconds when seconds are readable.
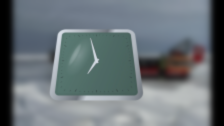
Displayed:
6,58
